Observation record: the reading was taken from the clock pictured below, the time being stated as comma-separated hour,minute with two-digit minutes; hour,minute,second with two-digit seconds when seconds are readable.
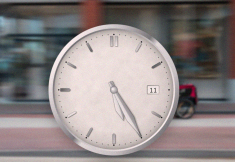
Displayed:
5,25
